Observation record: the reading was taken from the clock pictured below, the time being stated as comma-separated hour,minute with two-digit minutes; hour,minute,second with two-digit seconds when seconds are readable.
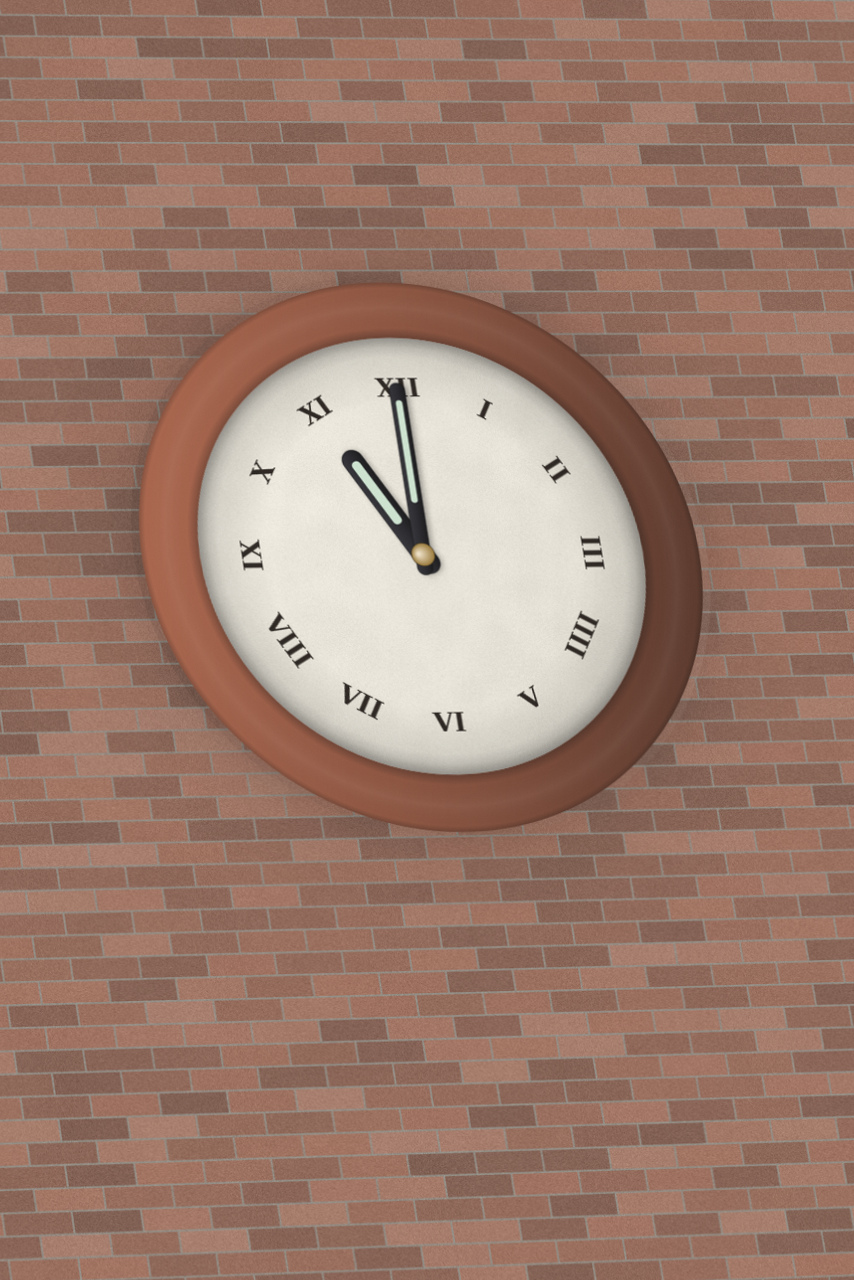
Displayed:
11,00
